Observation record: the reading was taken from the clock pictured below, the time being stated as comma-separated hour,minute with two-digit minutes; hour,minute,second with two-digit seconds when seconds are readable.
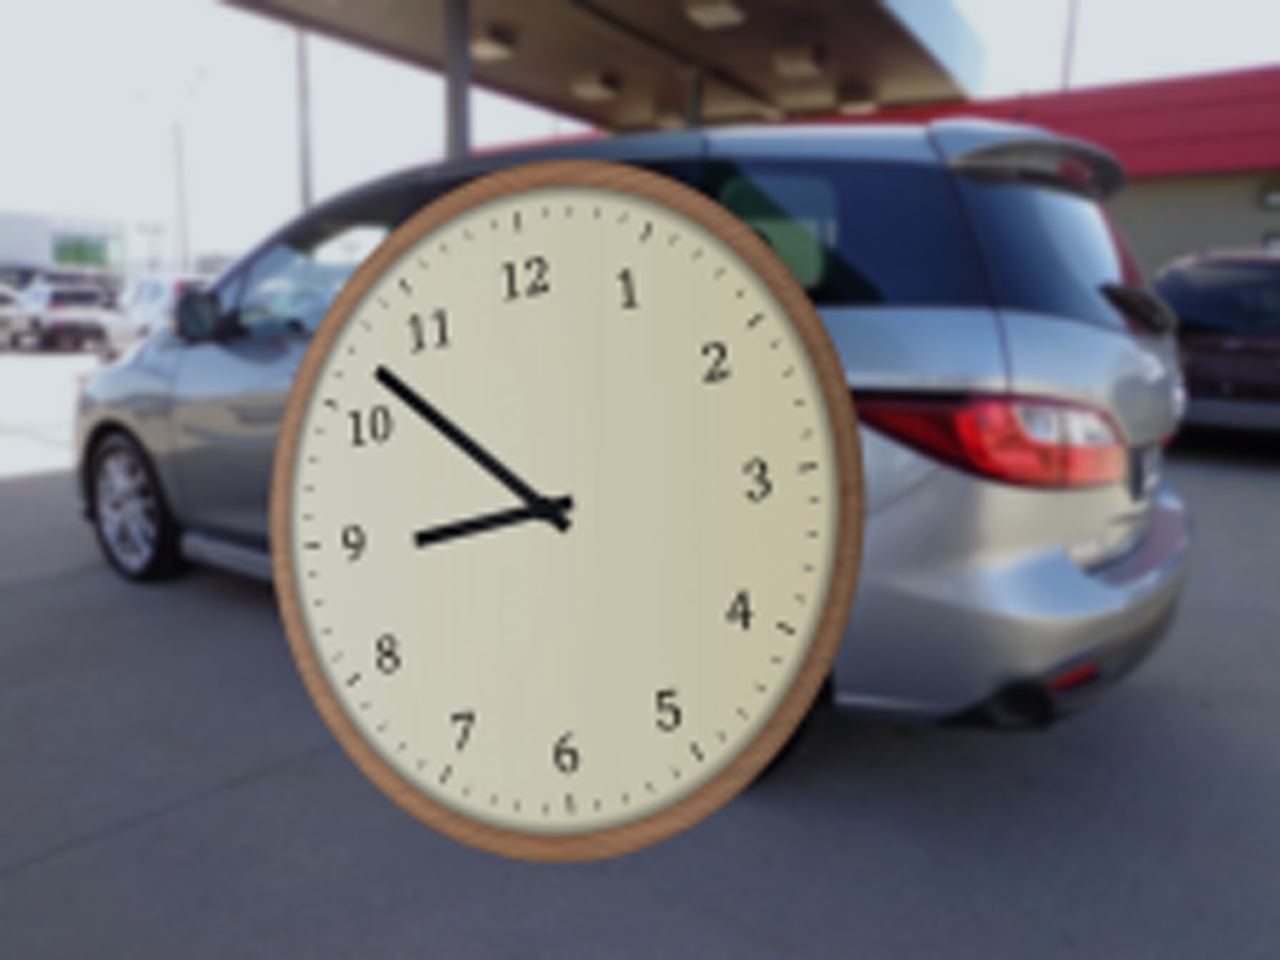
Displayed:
8,52
